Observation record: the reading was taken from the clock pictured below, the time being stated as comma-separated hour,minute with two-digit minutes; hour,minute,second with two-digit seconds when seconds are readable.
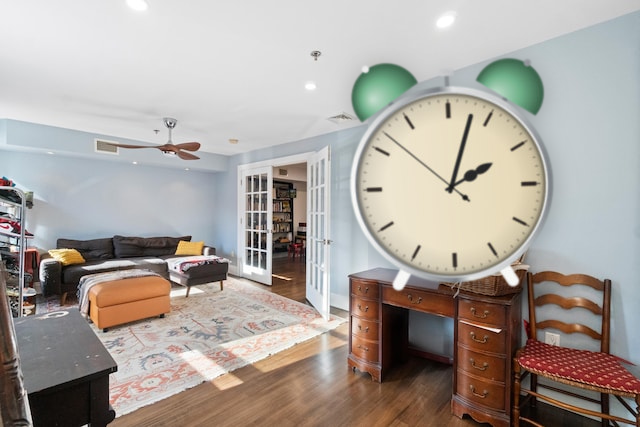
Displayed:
2,02,52
